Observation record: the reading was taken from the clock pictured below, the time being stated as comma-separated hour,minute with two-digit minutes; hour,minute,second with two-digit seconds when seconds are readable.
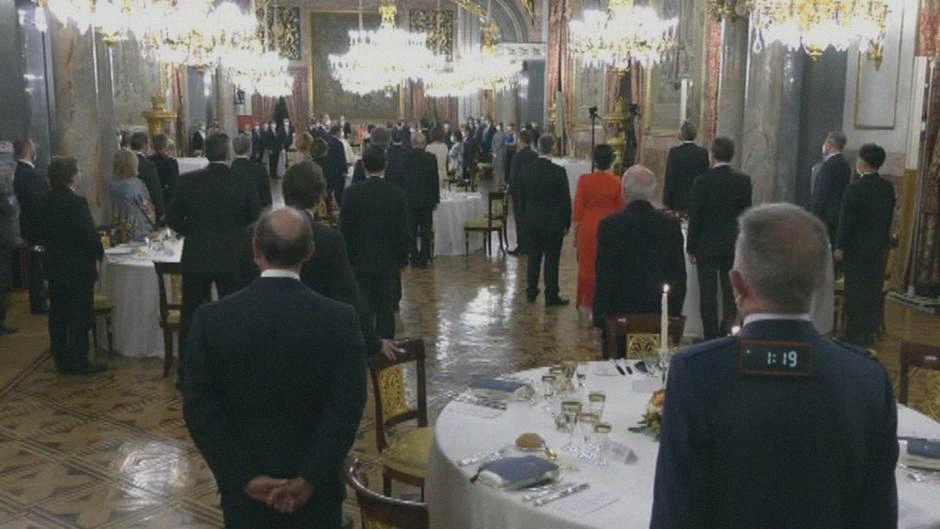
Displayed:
1,19
